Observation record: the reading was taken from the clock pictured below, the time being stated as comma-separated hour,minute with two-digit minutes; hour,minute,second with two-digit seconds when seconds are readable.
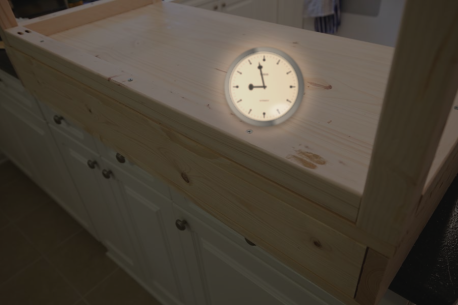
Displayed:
8,58
